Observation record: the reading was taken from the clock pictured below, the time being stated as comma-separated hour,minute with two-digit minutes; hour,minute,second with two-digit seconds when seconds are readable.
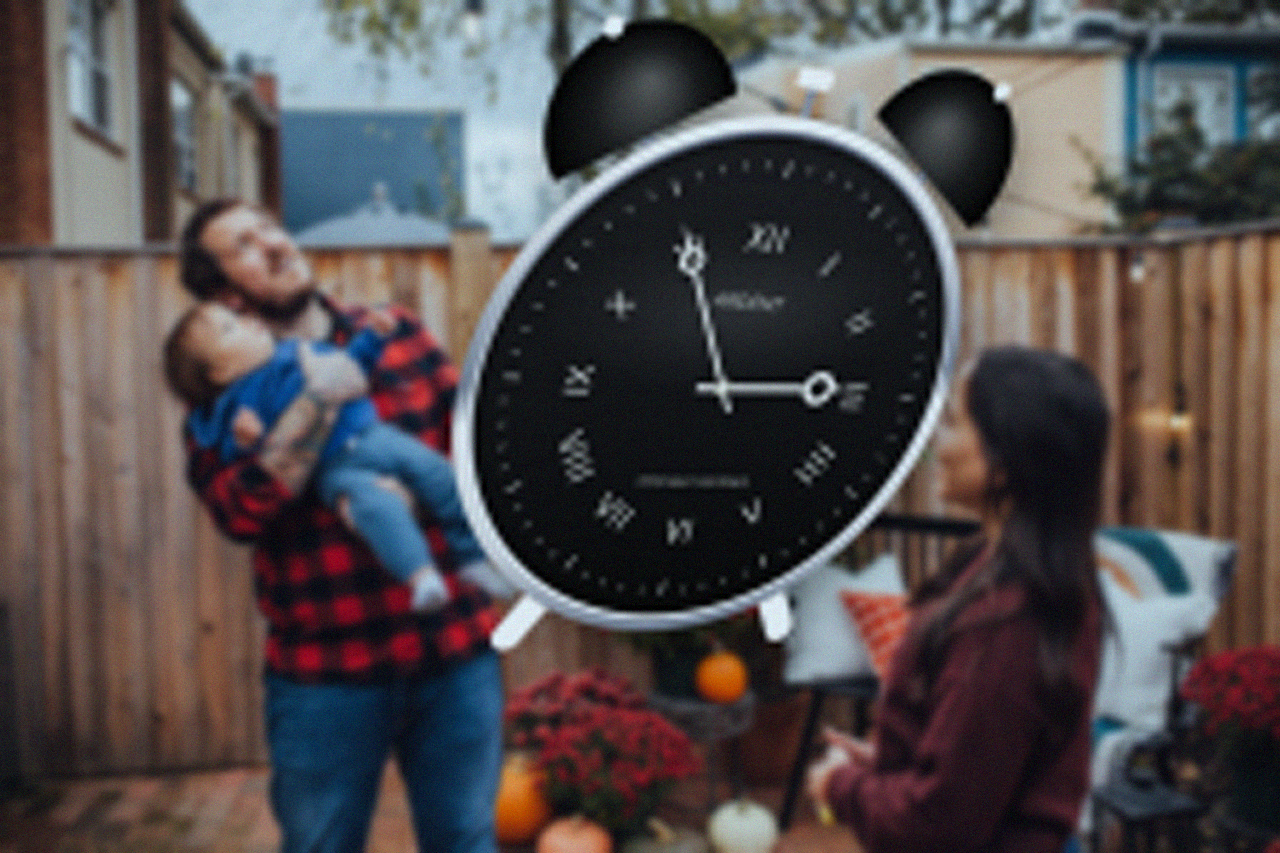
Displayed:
2,55
